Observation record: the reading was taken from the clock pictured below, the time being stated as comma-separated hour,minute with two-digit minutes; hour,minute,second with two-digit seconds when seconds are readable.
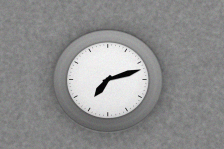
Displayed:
7,12
